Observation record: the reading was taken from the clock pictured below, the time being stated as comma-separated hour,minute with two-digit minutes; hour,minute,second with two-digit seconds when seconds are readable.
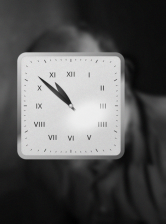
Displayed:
10,52
